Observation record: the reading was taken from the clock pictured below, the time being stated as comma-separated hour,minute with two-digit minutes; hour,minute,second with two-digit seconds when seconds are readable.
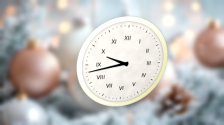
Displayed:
9,43
